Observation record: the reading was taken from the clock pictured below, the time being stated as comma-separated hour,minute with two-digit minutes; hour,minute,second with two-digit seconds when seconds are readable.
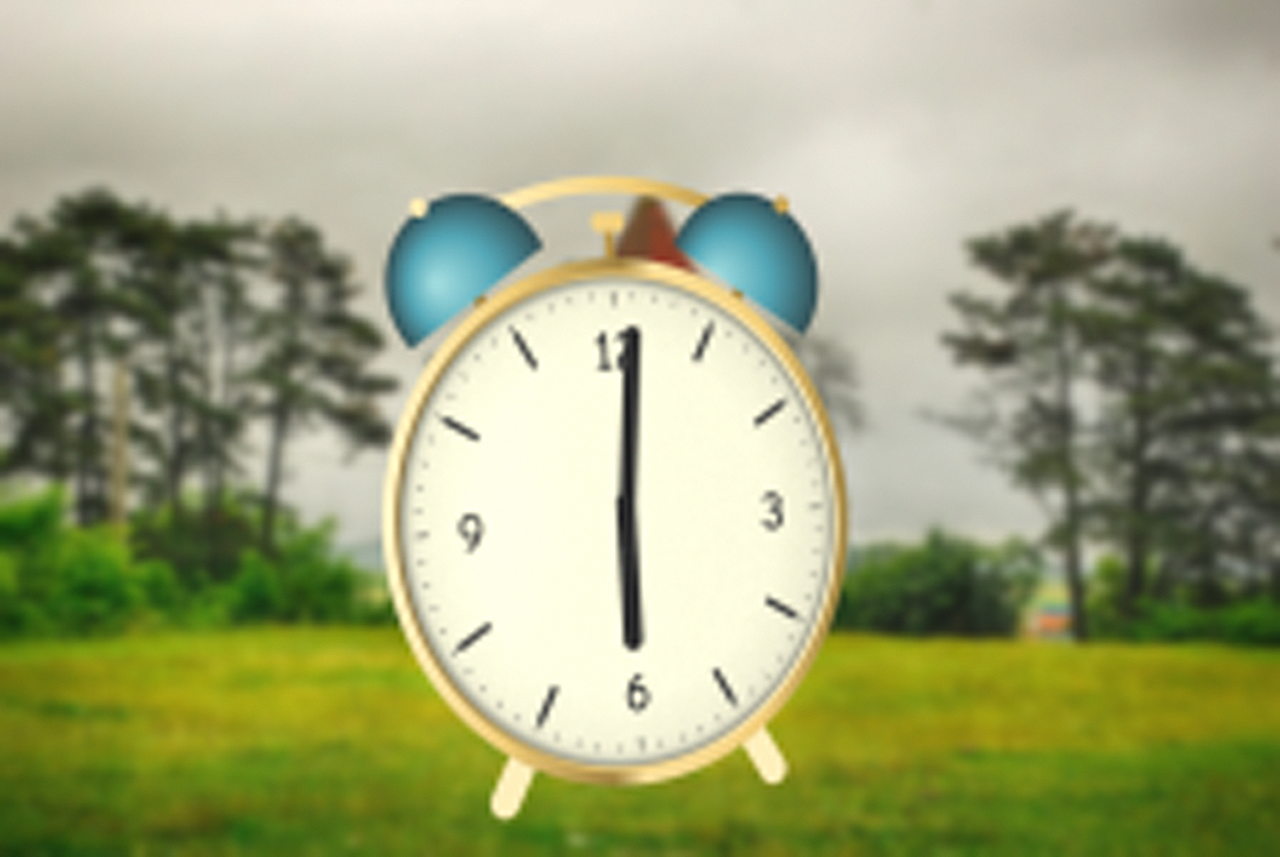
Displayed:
6,01
